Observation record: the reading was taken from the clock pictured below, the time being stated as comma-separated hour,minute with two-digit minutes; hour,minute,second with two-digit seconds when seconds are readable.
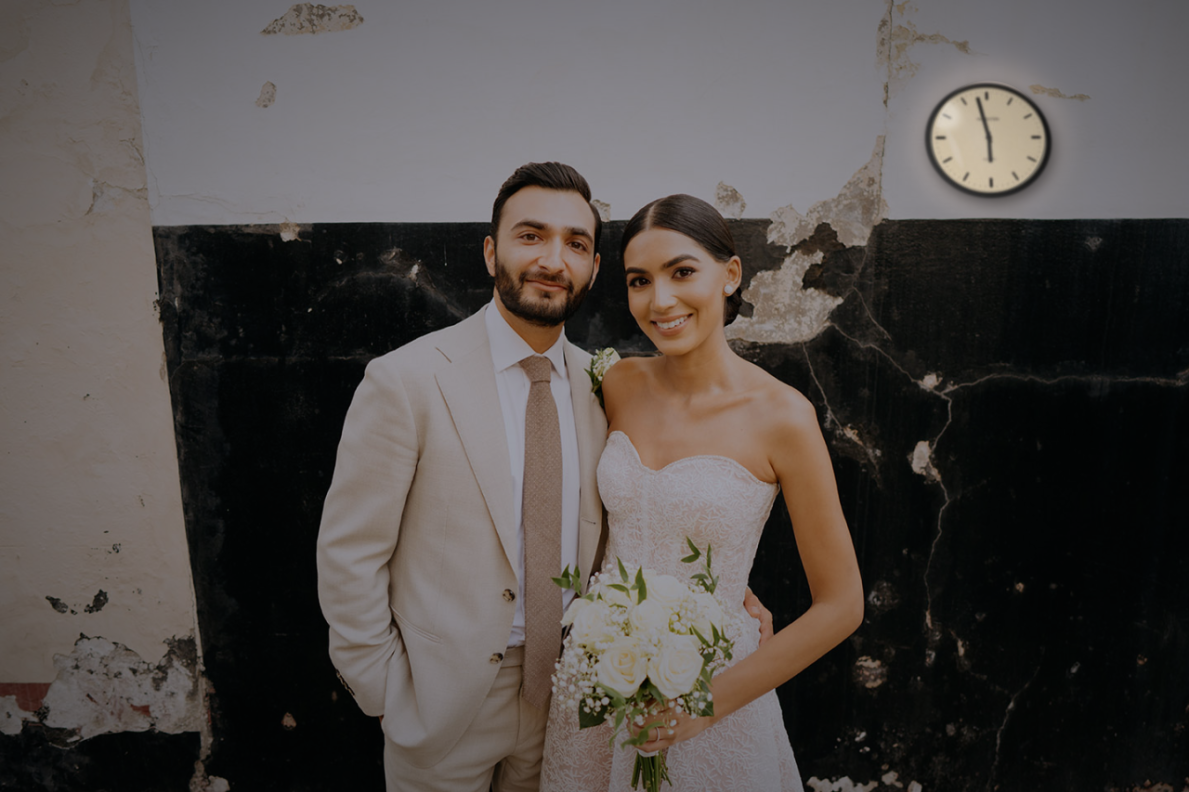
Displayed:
5,58
